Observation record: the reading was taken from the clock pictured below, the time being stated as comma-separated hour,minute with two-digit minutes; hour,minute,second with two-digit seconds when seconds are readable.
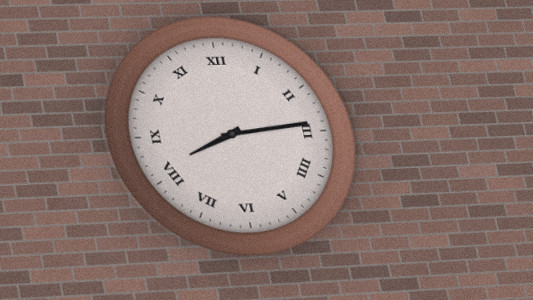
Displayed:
8,14
